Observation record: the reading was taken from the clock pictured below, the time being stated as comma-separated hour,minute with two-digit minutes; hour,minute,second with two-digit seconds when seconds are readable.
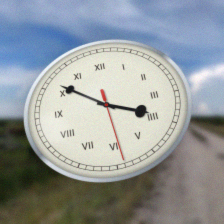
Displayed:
3,51,29
